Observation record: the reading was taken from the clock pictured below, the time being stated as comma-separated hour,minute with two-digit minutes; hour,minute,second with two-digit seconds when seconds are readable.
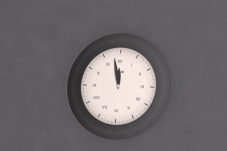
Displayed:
11,58
